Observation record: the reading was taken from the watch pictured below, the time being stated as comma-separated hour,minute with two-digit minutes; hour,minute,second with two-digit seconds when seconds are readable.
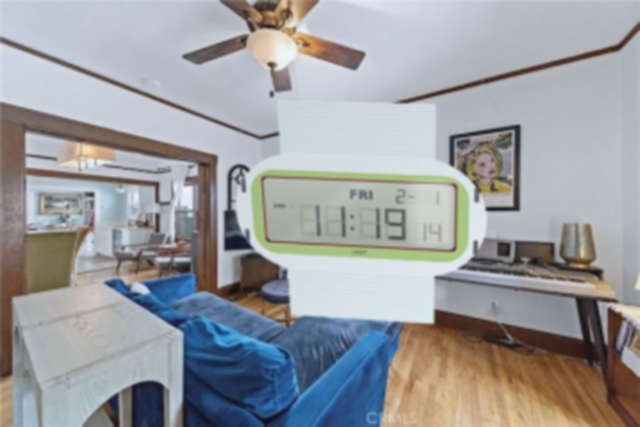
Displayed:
11,19,14
